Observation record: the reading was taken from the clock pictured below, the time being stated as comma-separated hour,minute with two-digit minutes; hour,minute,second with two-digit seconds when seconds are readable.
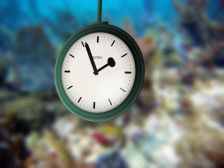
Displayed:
1,56
